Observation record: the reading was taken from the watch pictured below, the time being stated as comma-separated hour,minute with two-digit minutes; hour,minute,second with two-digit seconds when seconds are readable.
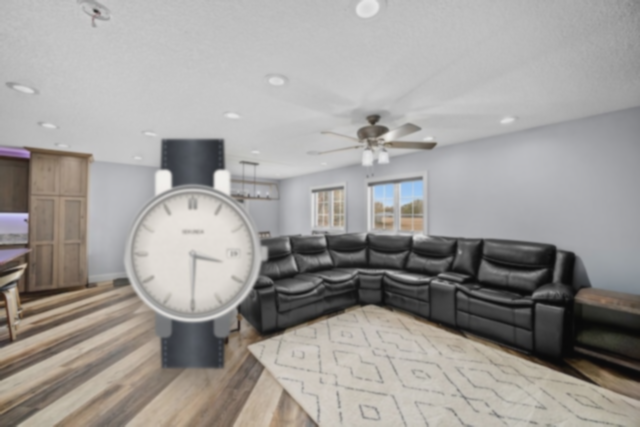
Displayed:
3,30
